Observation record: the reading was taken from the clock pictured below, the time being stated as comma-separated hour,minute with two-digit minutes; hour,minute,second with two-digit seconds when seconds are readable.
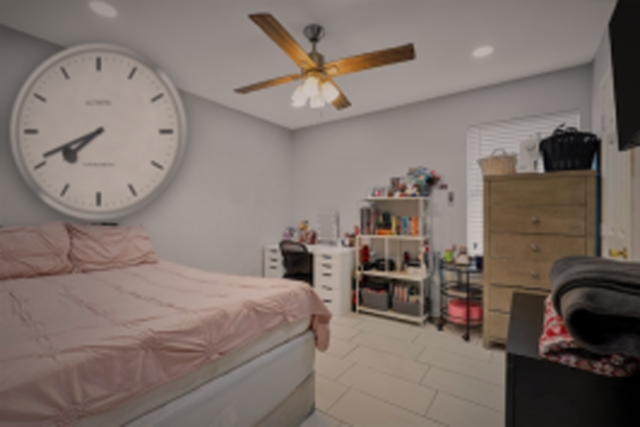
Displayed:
7,41
